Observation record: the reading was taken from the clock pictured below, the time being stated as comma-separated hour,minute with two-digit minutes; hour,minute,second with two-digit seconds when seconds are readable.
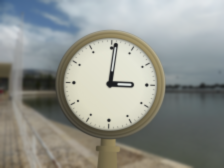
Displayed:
3,01
